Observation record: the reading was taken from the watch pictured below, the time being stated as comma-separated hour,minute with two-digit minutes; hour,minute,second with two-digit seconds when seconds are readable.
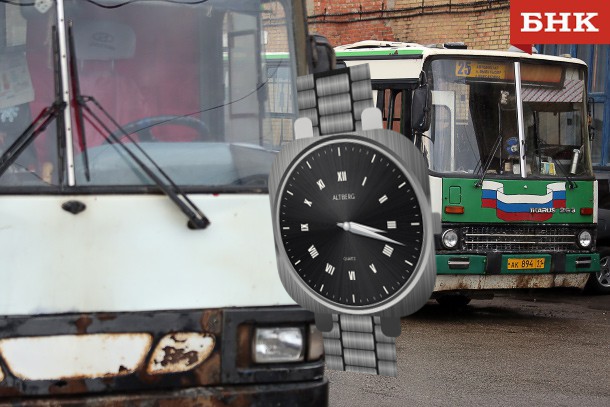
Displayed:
3,18
